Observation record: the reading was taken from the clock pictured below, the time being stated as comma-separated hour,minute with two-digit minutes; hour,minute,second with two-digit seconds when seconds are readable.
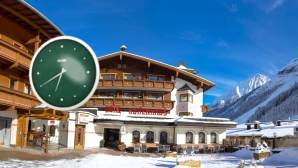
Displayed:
6,40
